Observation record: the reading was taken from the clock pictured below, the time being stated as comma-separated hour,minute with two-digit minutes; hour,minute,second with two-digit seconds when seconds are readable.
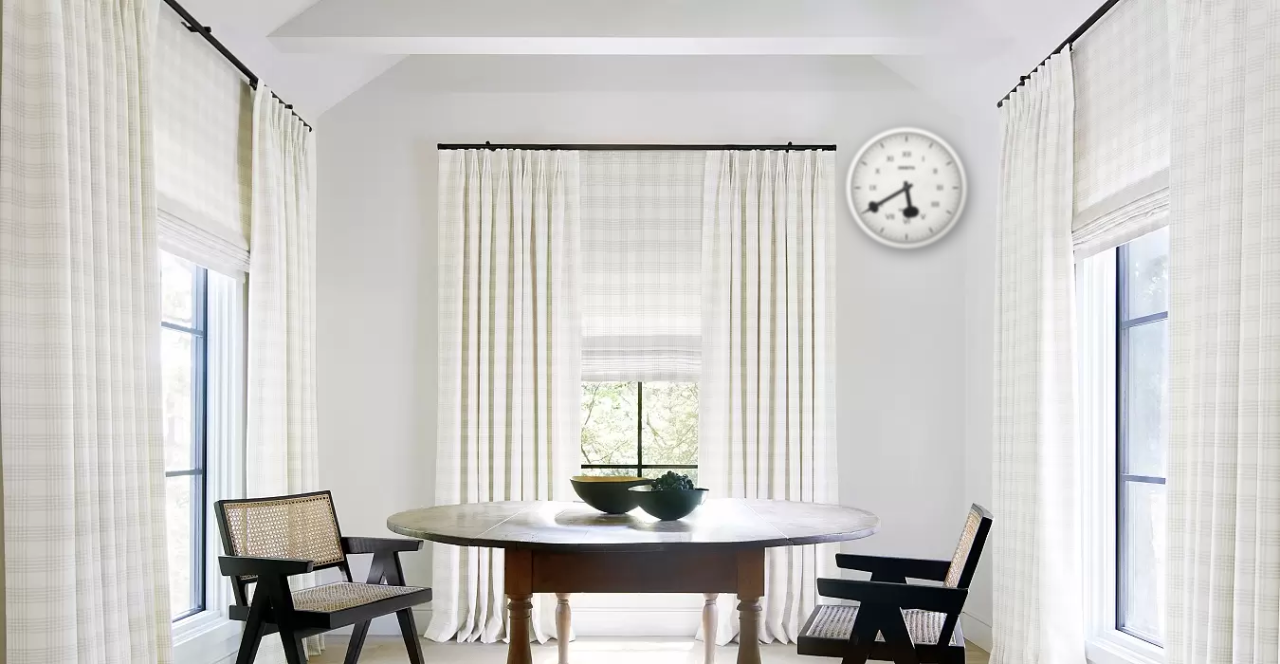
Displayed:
5,40
